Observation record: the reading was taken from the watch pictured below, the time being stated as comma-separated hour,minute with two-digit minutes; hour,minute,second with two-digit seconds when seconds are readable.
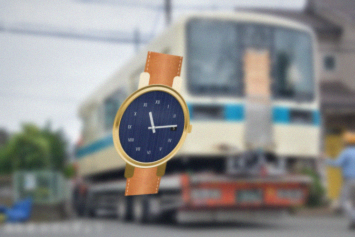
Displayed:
11,14
